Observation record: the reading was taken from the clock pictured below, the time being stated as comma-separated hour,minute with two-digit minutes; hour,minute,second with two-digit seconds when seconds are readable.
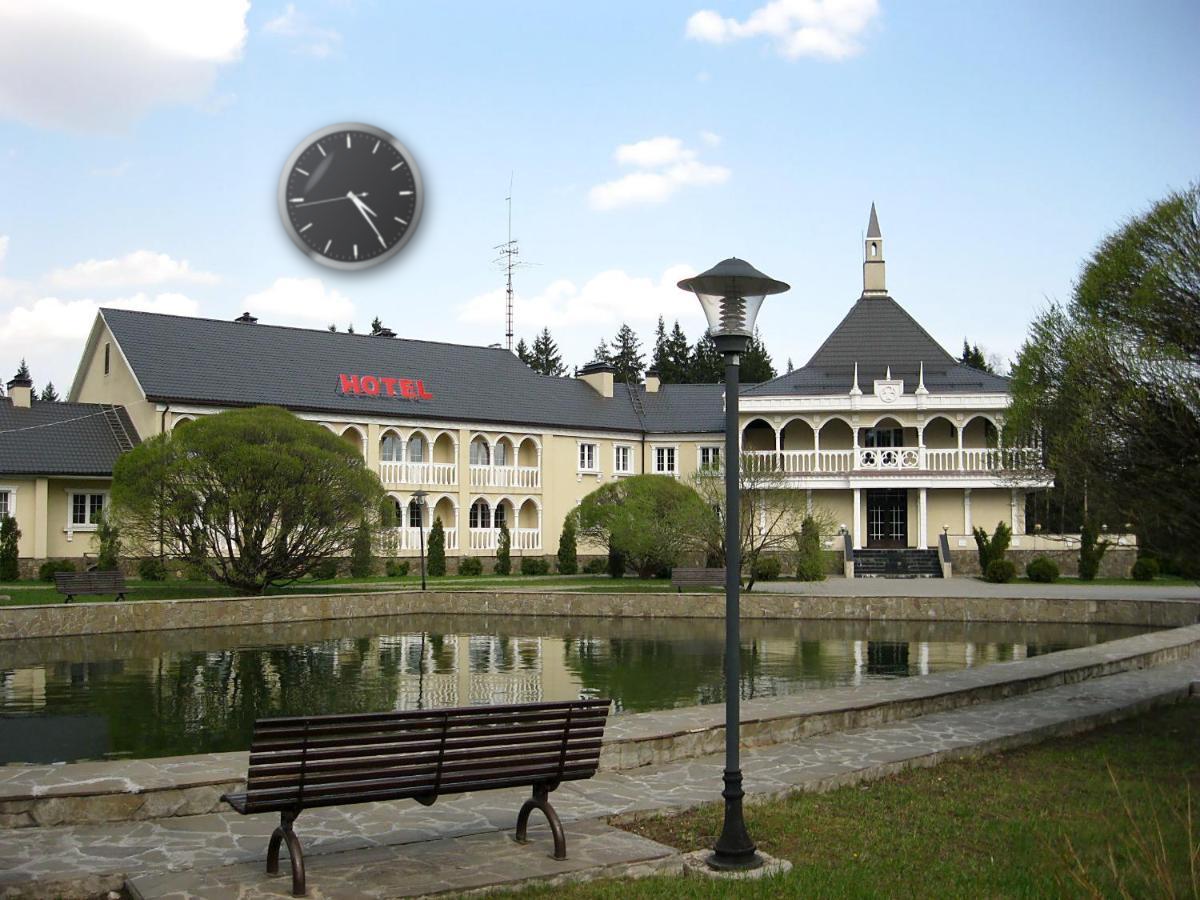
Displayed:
4,24,44
